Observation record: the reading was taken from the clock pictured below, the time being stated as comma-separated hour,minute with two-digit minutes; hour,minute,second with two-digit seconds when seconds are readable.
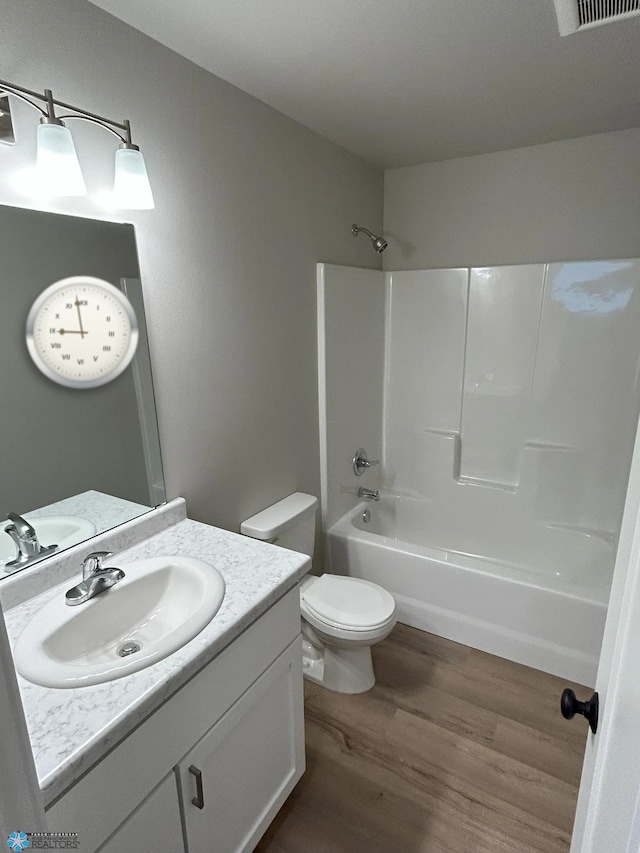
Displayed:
8,58
